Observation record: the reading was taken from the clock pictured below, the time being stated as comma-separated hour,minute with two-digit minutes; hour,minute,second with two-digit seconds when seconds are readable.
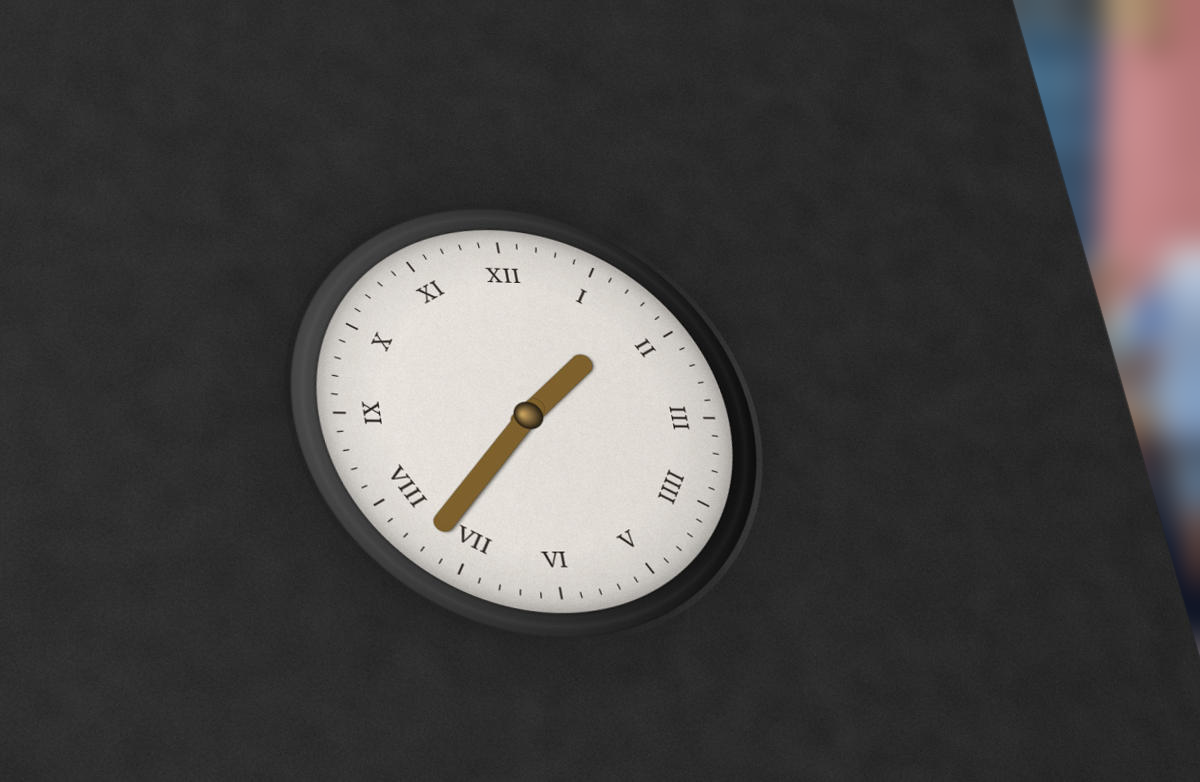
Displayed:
1,37
